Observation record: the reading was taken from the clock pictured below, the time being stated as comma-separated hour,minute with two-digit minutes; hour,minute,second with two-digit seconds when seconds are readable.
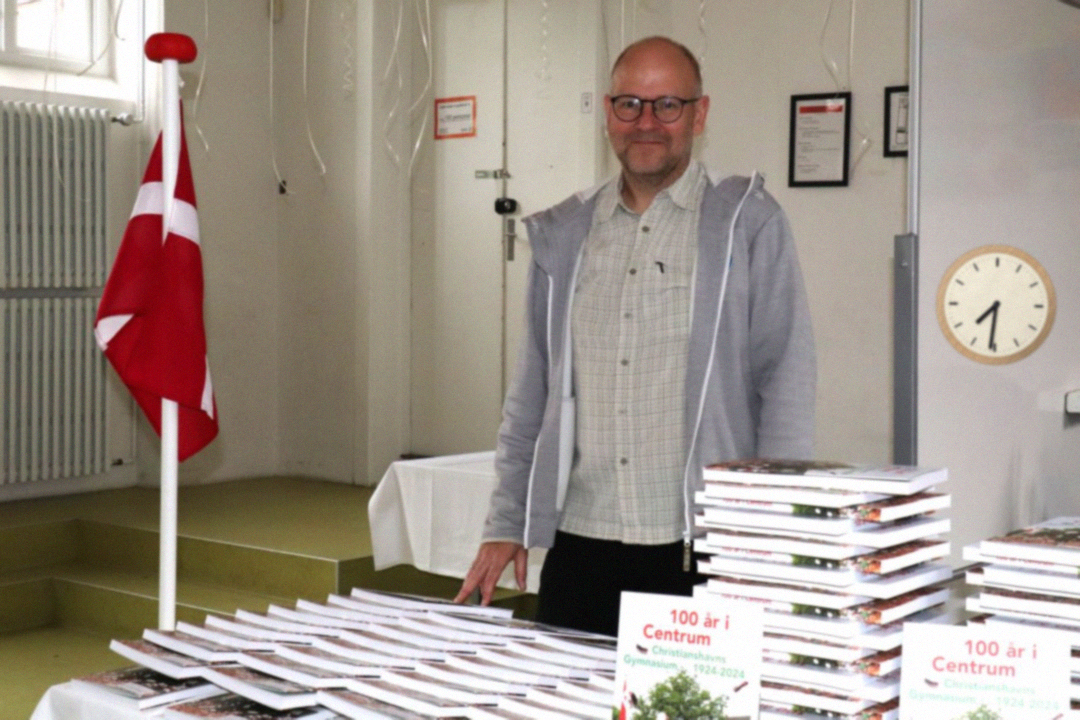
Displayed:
7,31
